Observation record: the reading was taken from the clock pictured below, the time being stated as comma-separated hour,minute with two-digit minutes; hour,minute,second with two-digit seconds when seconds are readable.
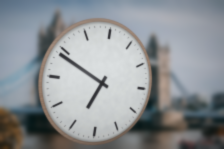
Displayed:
6,49
